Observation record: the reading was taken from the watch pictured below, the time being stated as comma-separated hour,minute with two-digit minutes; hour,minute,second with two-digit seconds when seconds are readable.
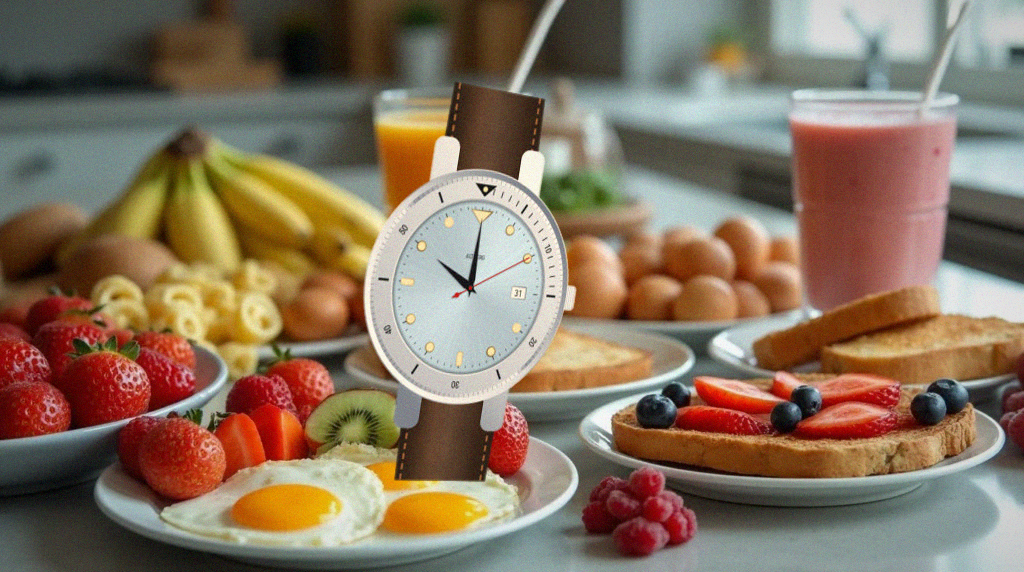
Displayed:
10,00,10
